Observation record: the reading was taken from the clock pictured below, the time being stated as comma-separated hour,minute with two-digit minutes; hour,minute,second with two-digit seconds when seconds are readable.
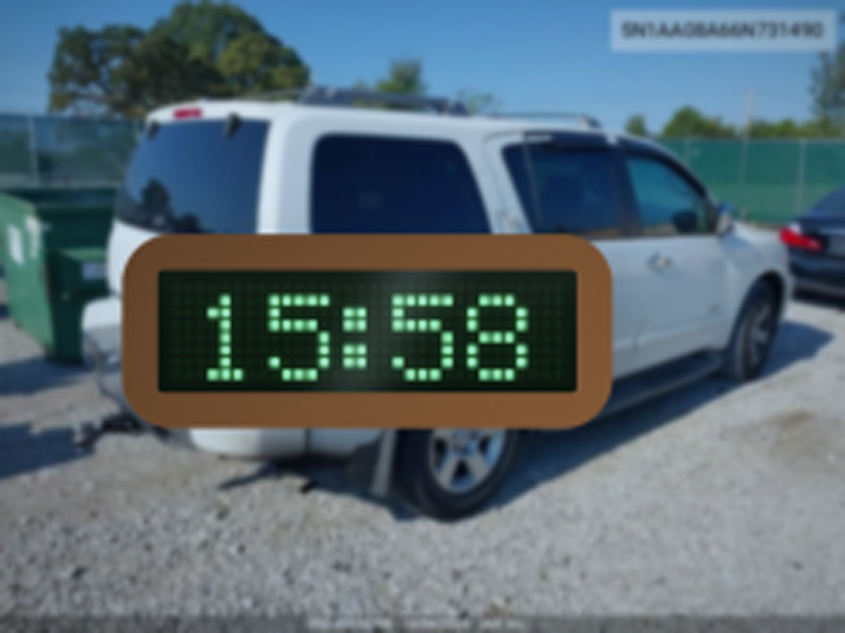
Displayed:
15,58
